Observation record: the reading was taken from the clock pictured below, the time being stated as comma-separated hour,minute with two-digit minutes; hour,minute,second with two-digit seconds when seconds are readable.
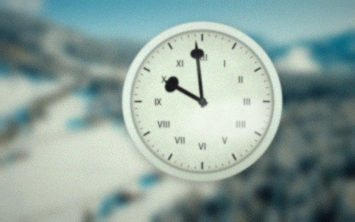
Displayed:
9,59
